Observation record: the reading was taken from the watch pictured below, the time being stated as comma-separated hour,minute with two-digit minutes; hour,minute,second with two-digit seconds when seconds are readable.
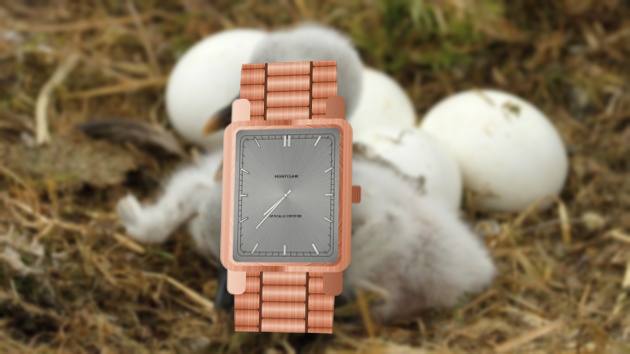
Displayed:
7,37
